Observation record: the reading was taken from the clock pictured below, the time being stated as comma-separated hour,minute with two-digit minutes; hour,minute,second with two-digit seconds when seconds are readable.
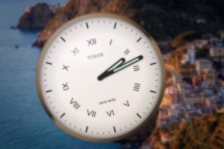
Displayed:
2,13
